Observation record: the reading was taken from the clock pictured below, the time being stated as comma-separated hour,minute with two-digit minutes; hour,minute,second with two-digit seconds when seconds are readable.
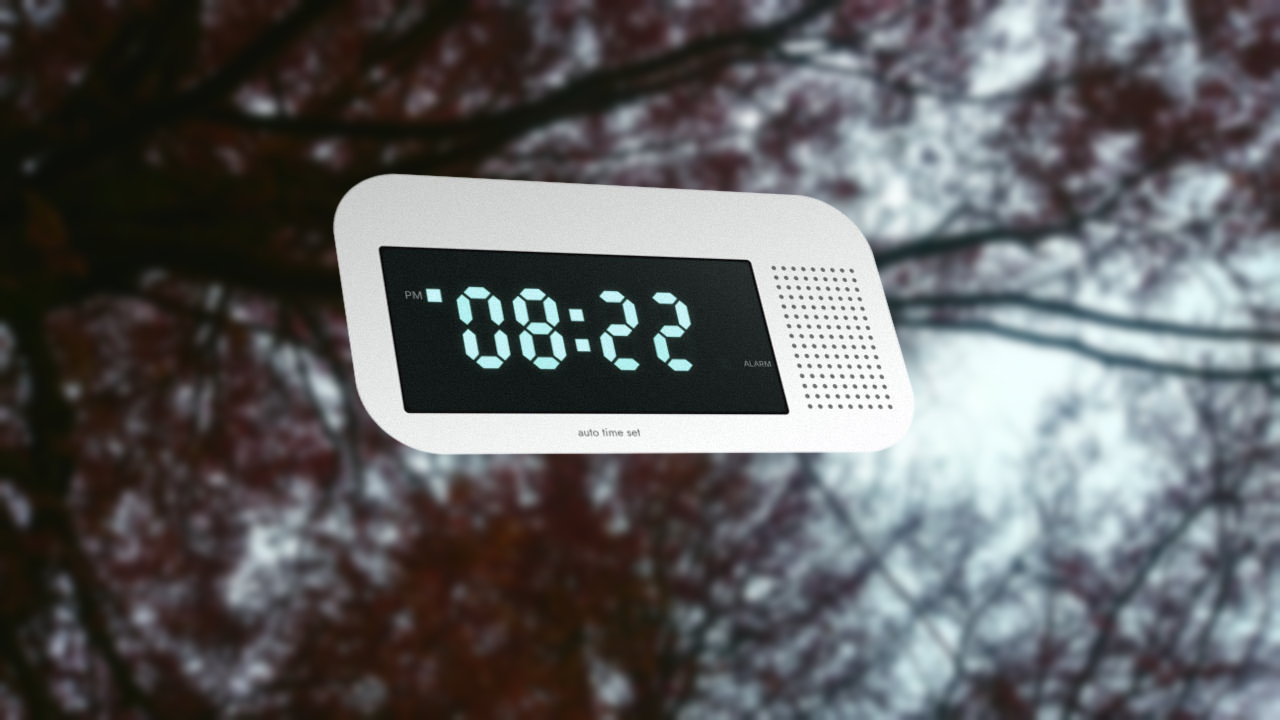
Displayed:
8,22
